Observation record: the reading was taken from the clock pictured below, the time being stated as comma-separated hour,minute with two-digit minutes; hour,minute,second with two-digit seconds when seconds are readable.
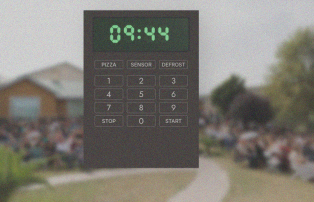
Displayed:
9,44
